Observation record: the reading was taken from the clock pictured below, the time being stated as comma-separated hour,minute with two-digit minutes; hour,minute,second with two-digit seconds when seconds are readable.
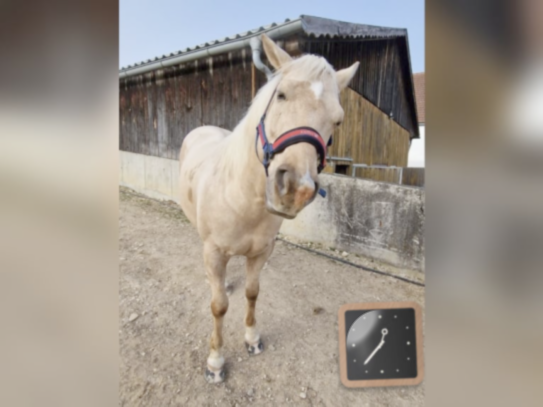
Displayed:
12,37
